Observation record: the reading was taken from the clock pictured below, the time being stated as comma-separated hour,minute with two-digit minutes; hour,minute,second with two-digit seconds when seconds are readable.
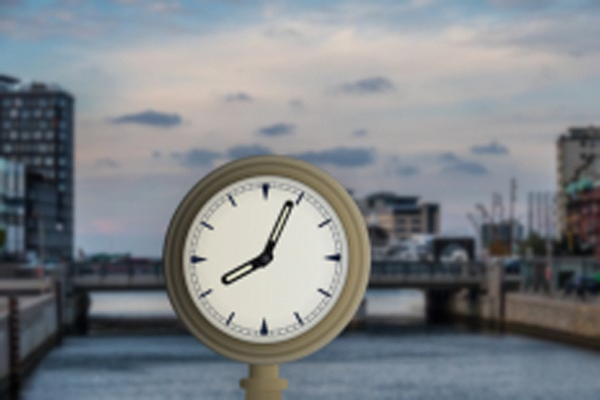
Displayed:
8,04
